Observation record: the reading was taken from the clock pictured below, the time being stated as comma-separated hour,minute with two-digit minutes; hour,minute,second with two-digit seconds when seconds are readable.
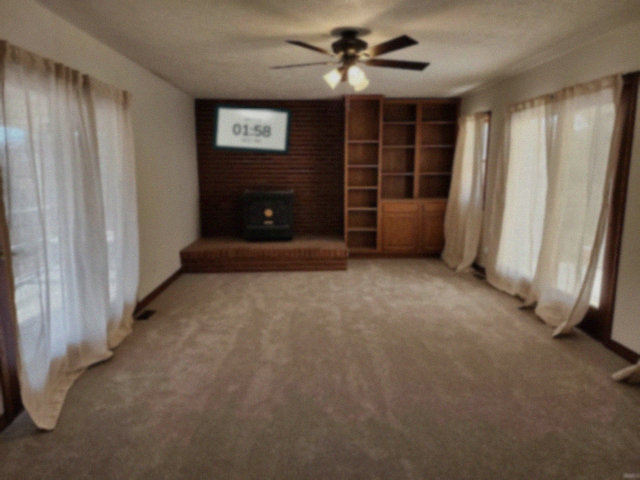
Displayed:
1,58
